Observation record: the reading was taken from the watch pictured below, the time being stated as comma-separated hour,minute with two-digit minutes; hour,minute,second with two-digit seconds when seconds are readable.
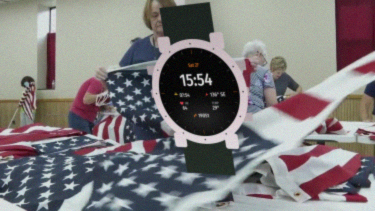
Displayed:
15,54
